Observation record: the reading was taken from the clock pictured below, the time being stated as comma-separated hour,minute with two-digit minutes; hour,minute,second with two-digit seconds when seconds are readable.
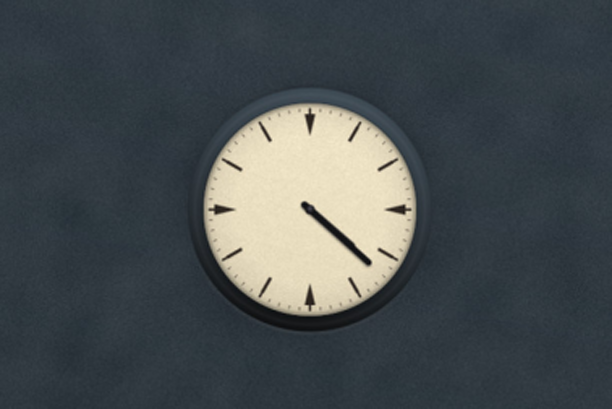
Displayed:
4,22
